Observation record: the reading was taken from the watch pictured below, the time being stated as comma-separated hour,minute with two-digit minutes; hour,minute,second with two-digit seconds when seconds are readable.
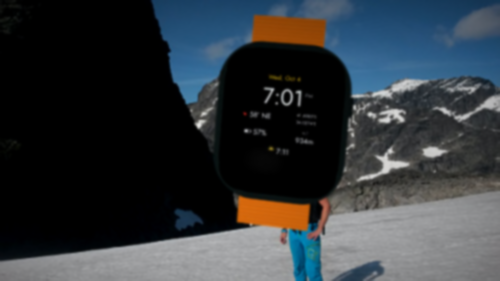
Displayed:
7,01
